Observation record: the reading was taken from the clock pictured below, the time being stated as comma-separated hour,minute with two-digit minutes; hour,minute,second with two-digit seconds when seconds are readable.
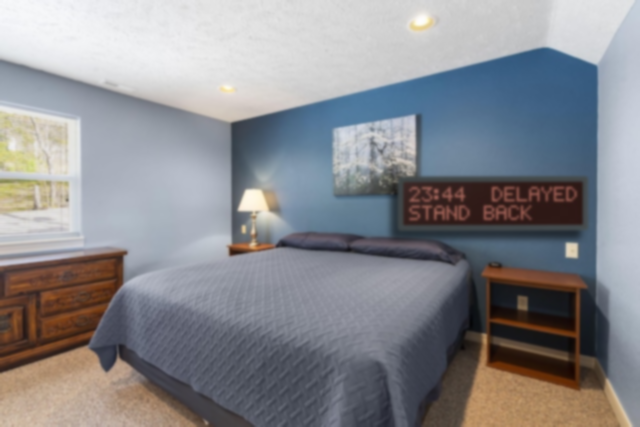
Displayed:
23,44
